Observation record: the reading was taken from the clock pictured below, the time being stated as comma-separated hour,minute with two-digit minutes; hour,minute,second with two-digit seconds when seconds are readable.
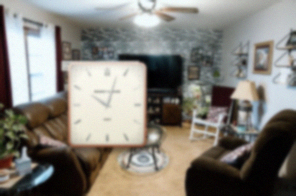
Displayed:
10,03
